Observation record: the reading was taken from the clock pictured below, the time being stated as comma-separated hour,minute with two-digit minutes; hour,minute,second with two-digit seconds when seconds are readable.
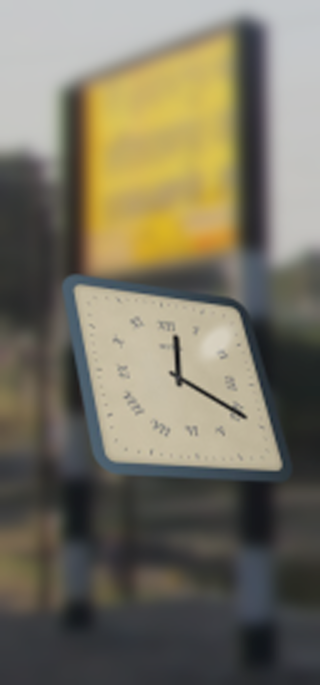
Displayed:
12,20
